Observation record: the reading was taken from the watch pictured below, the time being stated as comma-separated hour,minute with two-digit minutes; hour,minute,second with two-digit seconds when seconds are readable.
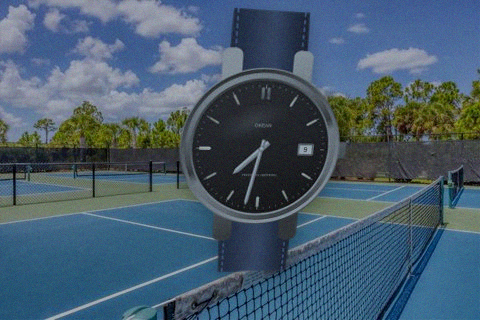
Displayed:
7,32
